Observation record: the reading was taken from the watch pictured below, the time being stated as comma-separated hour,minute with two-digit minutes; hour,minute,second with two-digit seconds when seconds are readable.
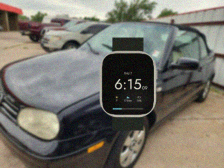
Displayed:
6,15
